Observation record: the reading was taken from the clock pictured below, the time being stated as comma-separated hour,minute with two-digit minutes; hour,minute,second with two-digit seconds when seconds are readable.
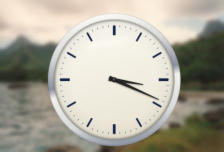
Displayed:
3,19
